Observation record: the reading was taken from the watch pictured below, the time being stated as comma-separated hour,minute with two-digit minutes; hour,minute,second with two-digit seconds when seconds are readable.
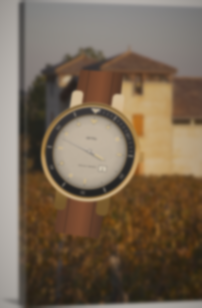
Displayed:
3,48
